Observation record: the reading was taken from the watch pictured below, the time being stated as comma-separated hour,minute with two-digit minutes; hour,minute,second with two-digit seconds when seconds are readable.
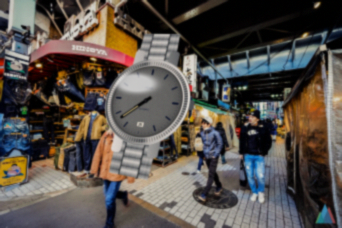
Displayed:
7,38
